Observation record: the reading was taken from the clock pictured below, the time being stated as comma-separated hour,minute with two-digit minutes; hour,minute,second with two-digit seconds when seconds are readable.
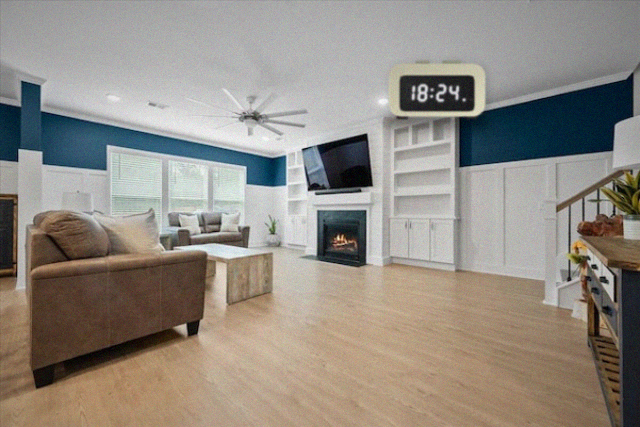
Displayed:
18,24
